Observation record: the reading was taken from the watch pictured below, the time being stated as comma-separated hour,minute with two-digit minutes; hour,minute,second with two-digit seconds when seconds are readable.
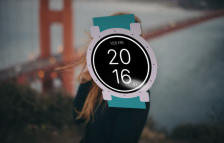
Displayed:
20,16
